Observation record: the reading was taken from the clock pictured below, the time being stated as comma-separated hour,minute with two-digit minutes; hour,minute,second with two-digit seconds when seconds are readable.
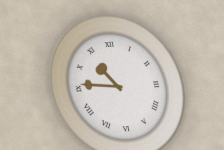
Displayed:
10,46
